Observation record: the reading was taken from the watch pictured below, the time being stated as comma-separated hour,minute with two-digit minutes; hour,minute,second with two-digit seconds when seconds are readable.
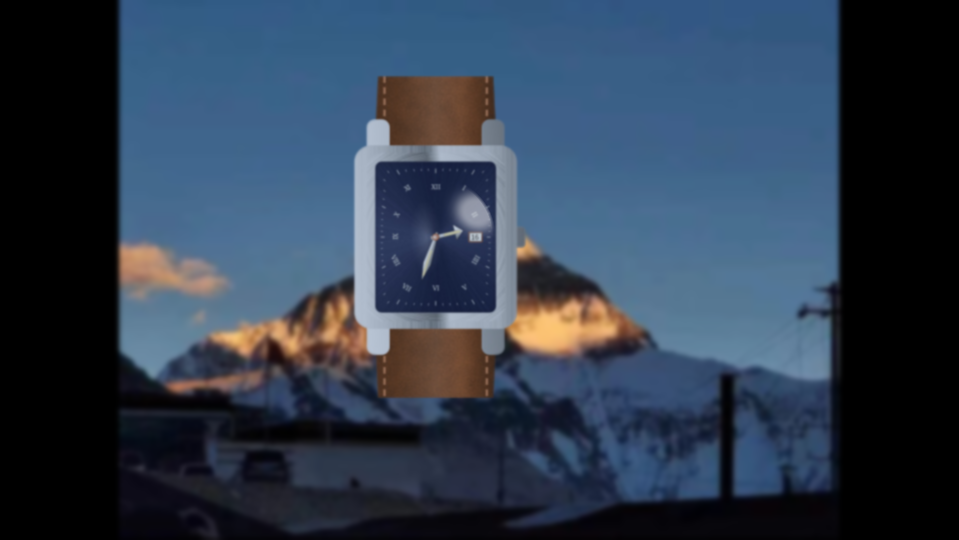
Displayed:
2,33
